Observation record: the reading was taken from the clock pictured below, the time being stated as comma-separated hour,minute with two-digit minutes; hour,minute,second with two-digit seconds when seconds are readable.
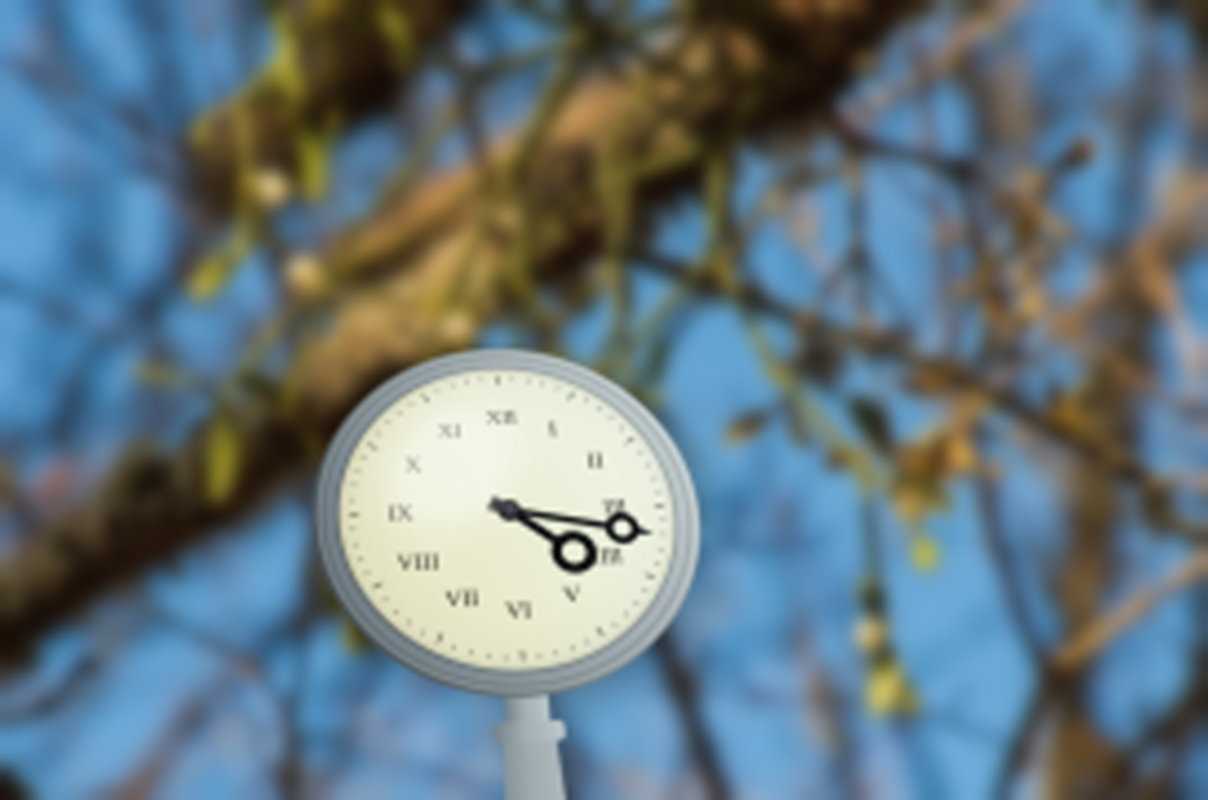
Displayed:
4,17
